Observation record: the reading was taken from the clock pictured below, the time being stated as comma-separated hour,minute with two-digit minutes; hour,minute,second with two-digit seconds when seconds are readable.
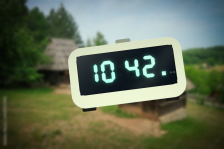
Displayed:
10,42
